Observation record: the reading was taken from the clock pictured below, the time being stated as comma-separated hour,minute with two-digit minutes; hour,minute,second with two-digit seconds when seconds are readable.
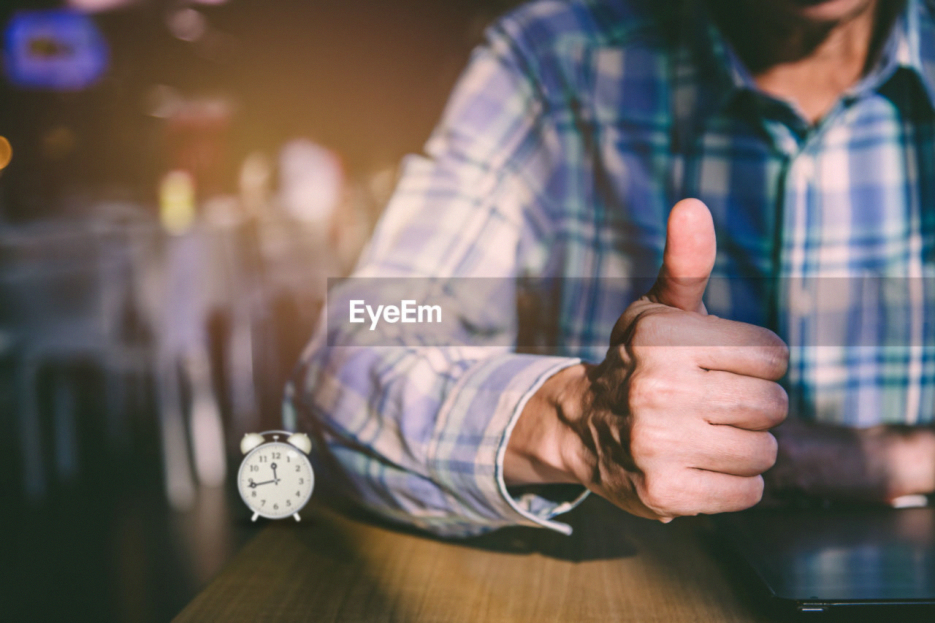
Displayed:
11,43
